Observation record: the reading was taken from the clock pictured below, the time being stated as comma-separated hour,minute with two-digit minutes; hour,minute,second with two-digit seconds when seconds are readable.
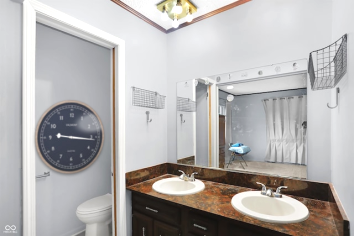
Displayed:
9,16
